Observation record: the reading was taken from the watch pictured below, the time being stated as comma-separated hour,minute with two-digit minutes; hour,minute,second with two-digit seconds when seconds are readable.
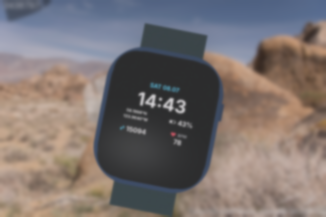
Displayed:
14,43
